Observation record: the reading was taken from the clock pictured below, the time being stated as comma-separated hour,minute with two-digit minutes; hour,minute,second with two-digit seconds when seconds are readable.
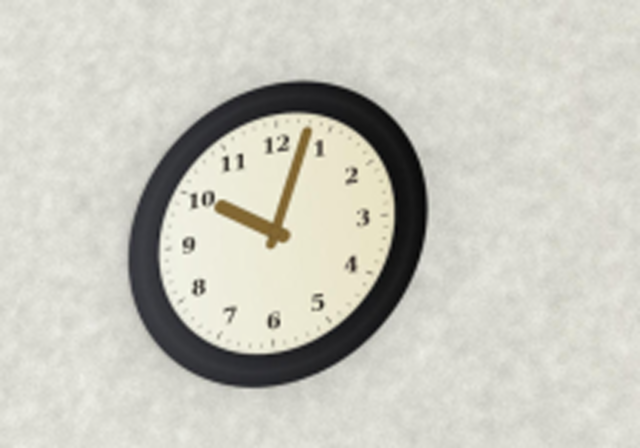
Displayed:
10,03
